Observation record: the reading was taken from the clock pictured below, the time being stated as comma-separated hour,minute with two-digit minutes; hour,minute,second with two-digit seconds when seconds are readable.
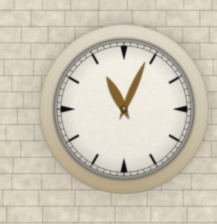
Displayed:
11,04
